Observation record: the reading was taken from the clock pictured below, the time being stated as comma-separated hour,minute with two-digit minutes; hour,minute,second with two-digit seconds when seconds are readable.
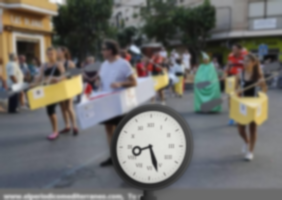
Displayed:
8,27
